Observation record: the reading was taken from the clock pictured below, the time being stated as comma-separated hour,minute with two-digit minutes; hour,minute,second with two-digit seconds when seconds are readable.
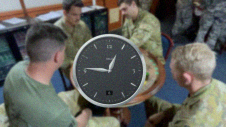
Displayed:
12,46
